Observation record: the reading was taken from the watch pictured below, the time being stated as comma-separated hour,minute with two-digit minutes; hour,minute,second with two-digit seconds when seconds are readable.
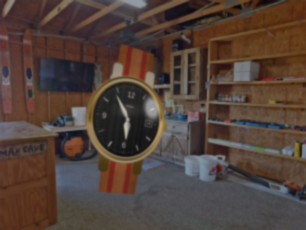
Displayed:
5,54
